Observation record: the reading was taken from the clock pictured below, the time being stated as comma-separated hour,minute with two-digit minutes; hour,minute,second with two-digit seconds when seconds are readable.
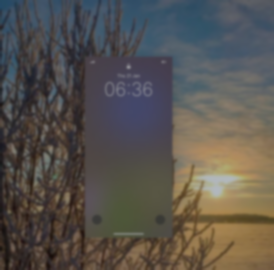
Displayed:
6,36
